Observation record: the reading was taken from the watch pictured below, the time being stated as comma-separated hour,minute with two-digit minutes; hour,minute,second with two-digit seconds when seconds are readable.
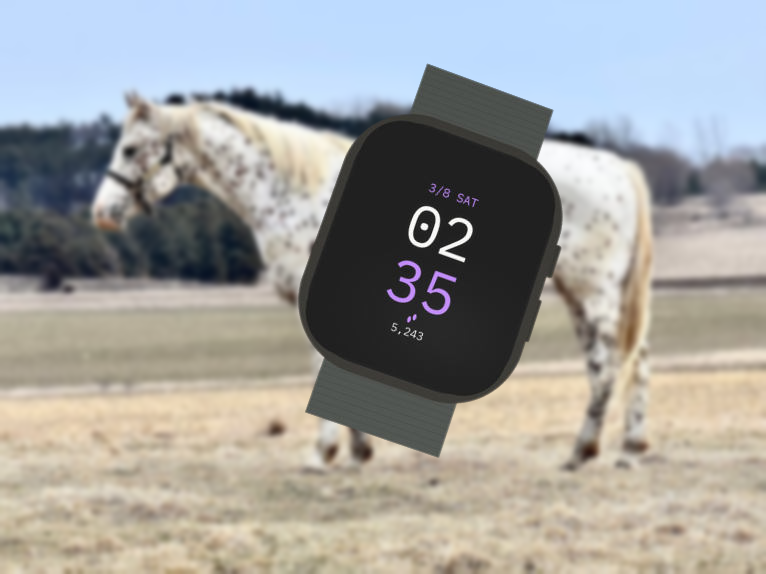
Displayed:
2,35
